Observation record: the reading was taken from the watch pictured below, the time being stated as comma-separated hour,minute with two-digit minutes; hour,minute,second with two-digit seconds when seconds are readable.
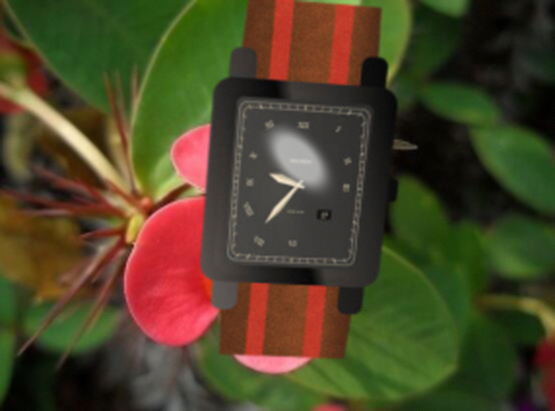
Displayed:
9,36
